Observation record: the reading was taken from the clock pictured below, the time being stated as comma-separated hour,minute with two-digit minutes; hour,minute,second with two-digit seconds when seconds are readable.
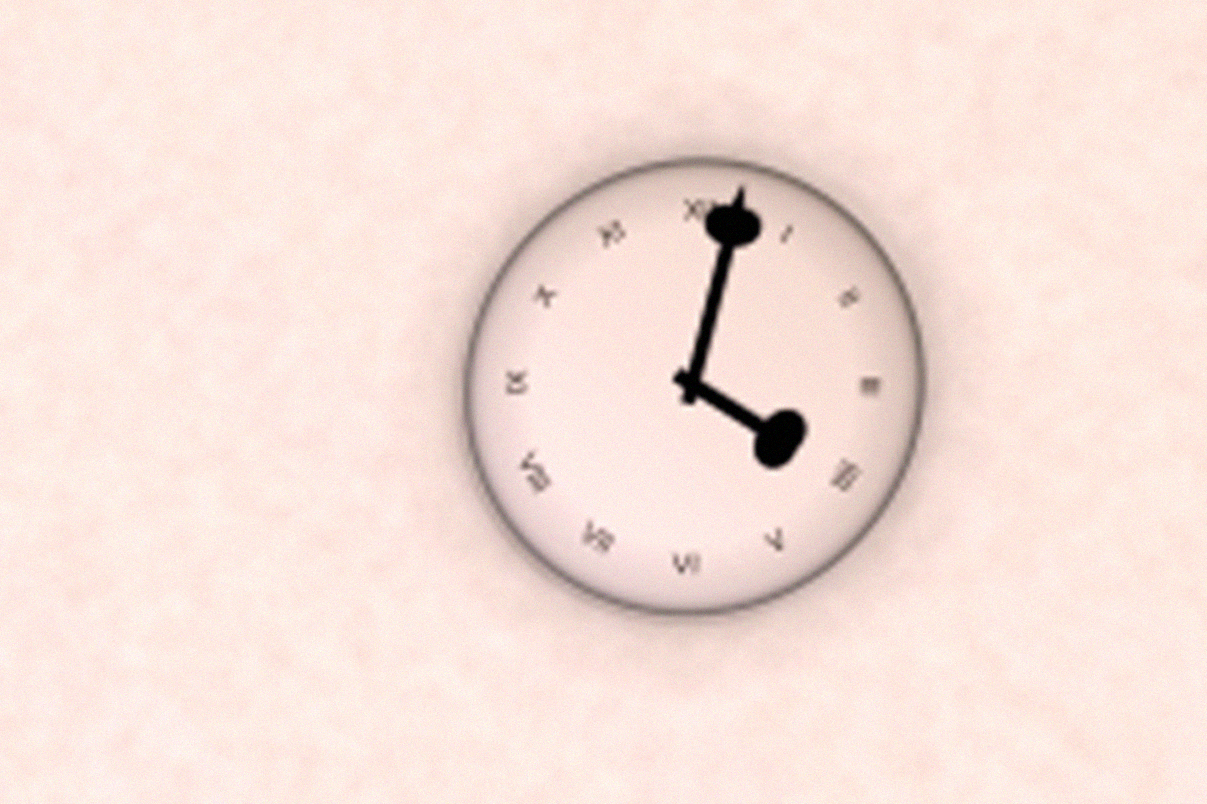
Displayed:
4,02
